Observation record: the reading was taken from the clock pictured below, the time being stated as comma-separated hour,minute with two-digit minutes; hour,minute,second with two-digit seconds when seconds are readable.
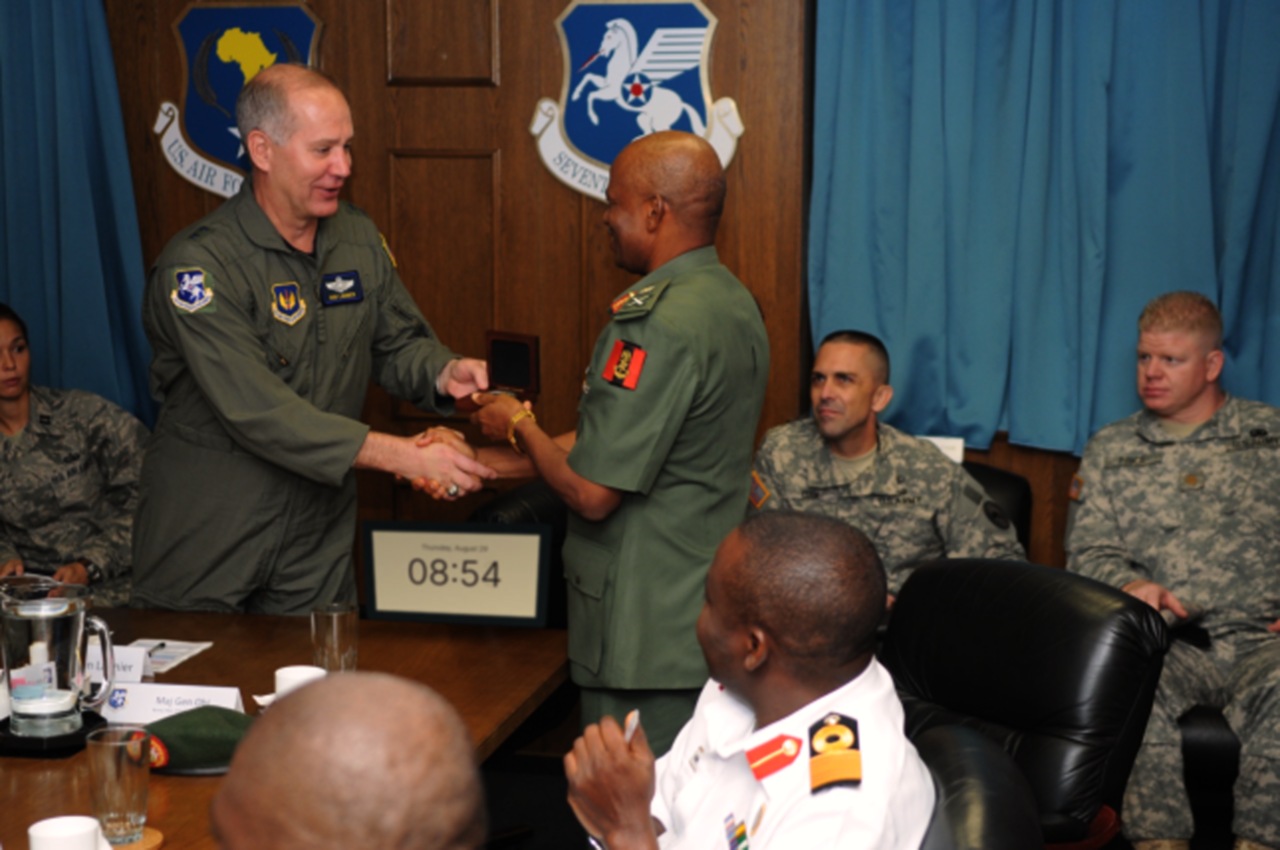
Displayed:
8,54
